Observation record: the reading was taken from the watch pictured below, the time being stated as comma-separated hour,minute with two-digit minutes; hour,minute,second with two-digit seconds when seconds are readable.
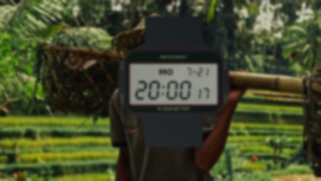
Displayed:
20,00,17
